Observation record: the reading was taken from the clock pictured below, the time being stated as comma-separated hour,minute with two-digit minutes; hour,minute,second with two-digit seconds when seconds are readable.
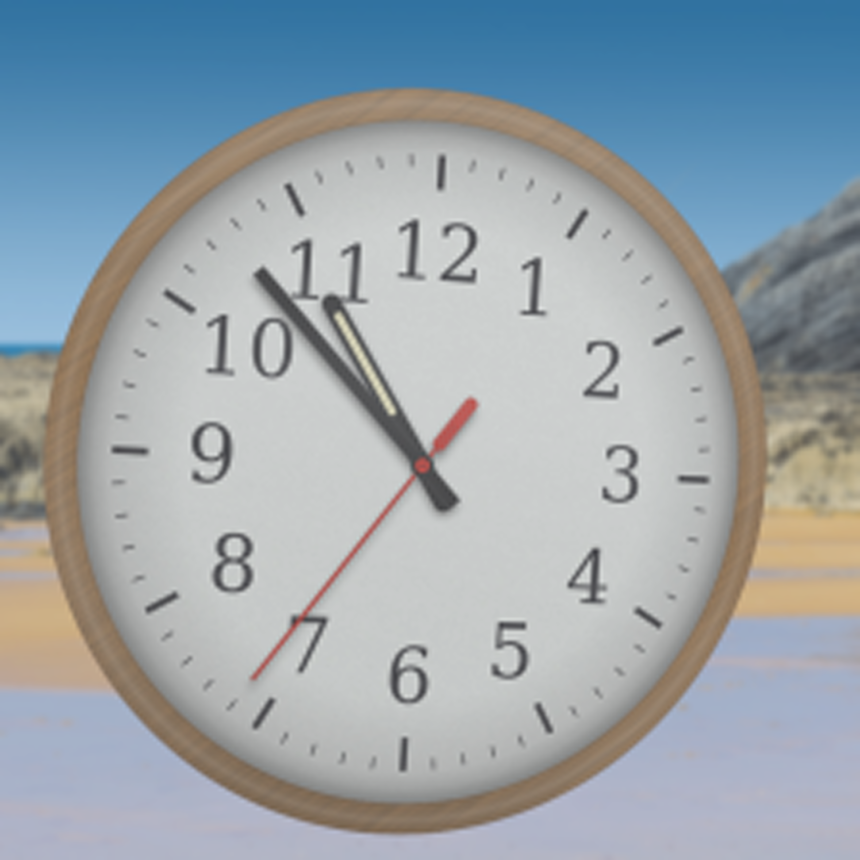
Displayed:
10,52,36
